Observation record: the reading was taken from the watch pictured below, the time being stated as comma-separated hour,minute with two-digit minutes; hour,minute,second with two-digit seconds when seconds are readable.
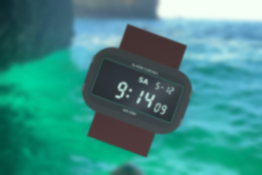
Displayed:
9,14
